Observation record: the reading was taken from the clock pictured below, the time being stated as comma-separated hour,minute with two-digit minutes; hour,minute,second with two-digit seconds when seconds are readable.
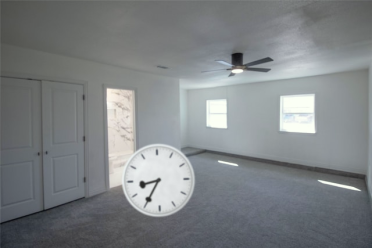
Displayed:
8,35
